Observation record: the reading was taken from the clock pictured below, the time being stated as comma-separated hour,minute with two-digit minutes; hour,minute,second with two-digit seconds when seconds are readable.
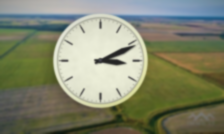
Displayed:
3,11
